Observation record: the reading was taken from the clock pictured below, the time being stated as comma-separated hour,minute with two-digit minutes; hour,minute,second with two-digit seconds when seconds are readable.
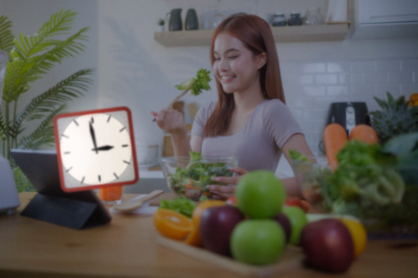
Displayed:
2,59
